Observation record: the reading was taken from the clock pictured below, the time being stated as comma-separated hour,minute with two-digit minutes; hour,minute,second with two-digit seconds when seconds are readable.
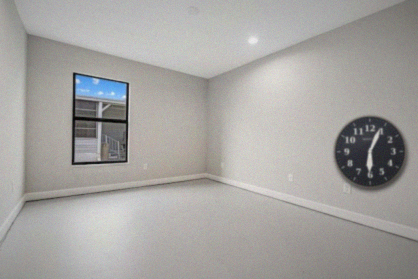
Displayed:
6,04
